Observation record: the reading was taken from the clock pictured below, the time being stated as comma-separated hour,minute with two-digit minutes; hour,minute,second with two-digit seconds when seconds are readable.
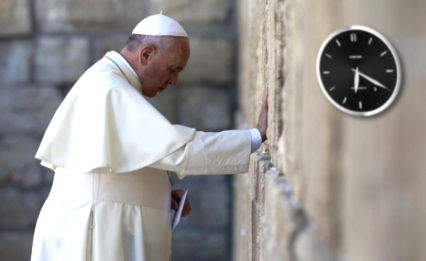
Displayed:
6,20
